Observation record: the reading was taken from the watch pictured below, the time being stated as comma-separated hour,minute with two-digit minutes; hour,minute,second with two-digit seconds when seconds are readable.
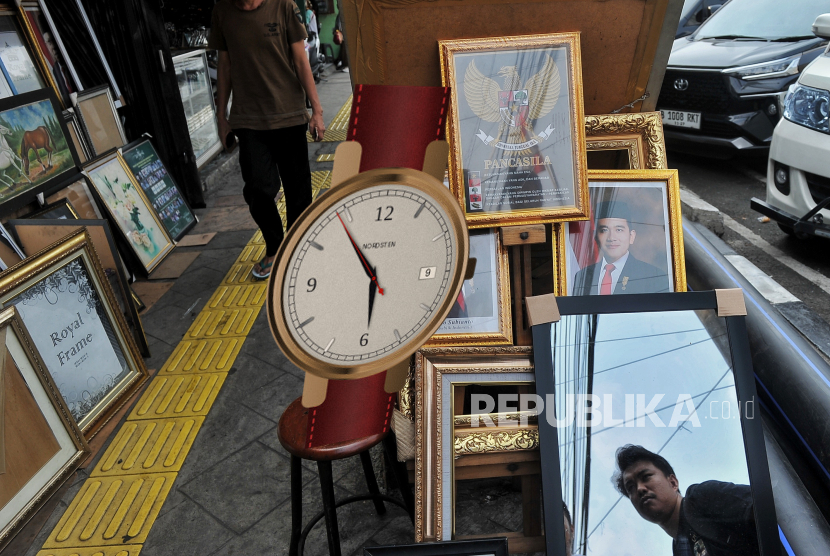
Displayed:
5,53,54
